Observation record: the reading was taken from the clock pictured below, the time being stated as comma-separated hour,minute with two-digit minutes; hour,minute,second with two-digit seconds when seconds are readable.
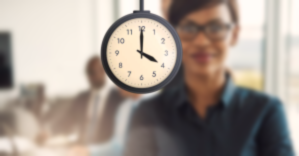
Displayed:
4,00
